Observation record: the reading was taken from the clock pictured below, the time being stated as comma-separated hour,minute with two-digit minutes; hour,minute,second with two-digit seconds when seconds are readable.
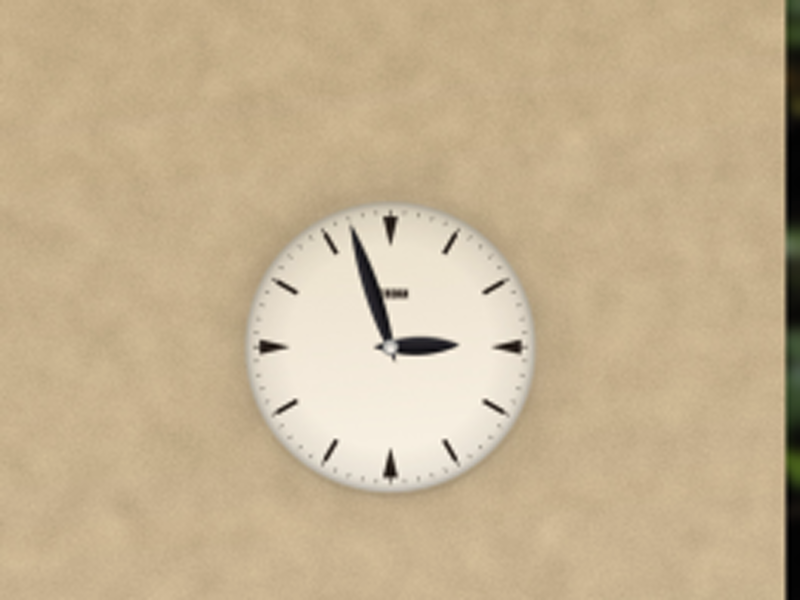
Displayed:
2,57
